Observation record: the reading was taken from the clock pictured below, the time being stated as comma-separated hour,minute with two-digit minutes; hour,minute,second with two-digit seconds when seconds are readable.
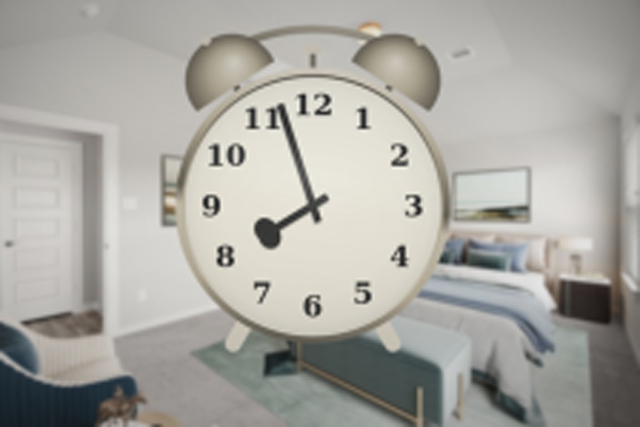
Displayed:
7,57
